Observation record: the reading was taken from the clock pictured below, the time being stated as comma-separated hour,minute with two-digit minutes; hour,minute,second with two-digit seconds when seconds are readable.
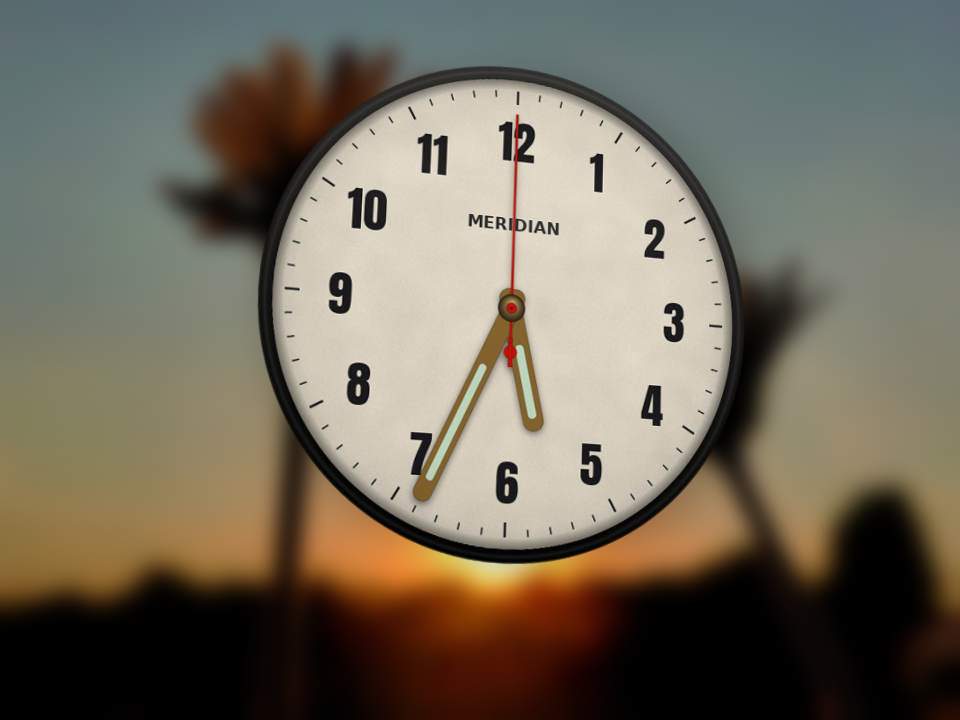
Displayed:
5,34,00
